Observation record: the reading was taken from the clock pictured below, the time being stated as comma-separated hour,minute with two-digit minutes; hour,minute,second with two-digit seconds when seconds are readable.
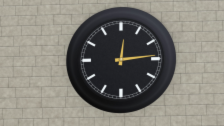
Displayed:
12,14
